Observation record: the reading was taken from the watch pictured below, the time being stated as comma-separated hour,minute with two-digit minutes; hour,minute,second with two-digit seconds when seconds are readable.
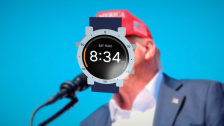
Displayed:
8,34
